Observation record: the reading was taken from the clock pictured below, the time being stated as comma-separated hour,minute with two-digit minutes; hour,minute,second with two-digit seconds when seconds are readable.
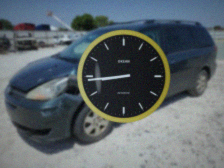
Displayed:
8,44
